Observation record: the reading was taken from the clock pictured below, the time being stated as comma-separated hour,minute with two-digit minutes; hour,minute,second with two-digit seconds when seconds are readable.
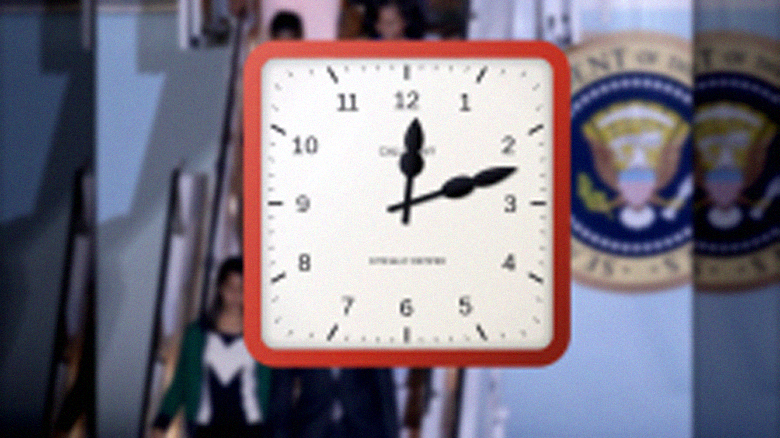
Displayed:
12,12
